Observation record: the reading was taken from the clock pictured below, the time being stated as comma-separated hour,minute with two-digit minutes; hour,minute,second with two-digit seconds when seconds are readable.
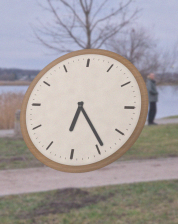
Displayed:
6,24
